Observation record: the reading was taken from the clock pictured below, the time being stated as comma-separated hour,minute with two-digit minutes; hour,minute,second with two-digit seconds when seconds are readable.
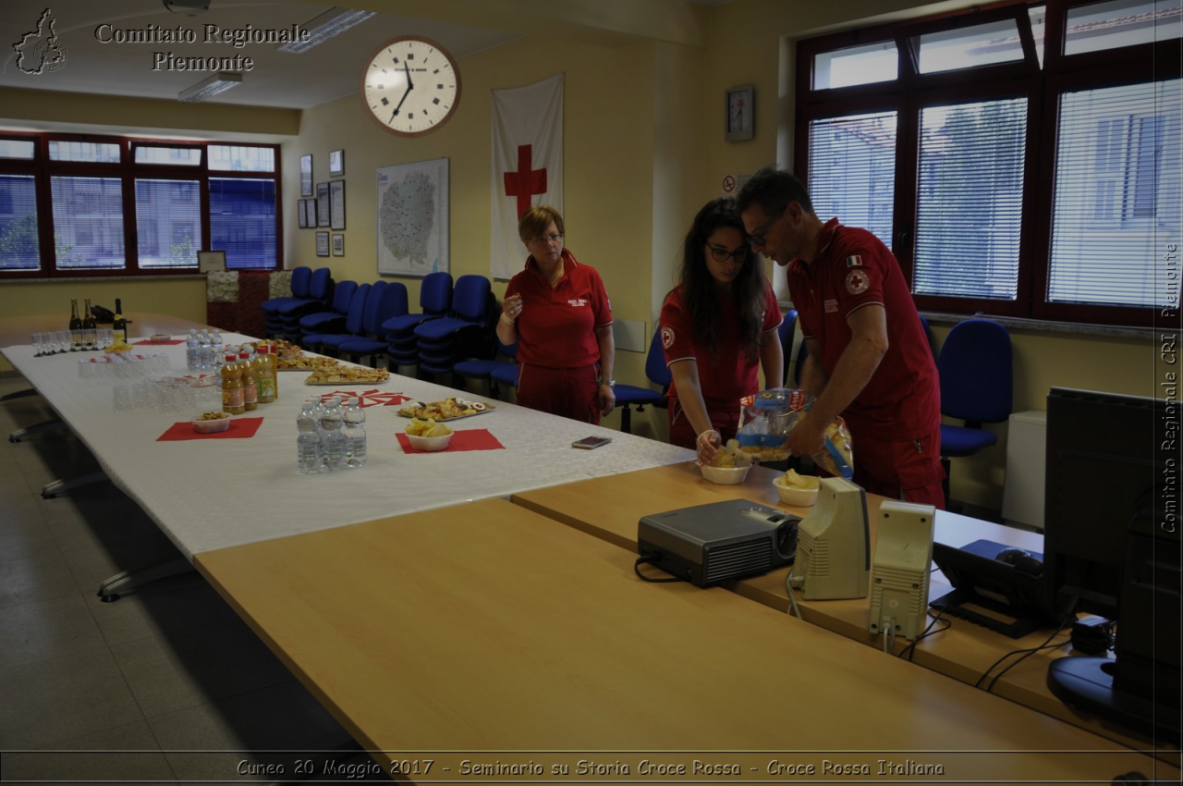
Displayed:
11,35
